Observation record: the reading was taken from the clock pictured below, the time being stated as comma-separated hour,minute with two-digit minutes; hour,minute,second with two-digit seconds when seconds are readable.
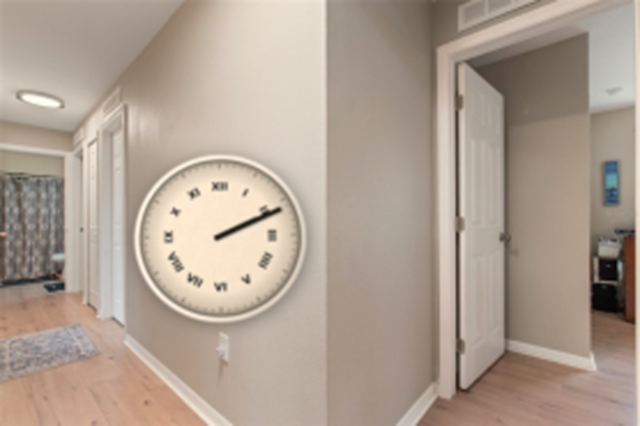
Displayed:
2,11
